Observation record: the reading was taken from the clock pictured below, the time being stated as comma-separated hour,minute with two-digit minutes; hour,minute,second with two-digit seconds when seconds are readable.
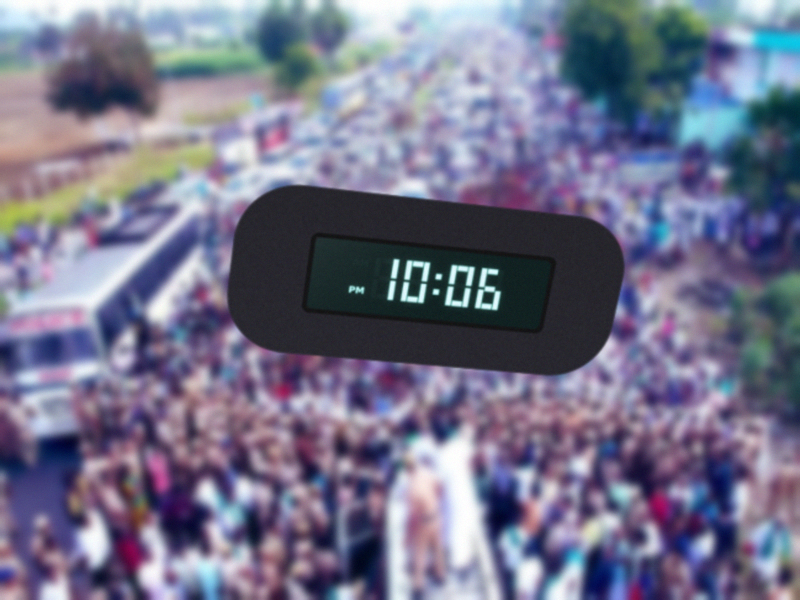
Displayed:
10,06
